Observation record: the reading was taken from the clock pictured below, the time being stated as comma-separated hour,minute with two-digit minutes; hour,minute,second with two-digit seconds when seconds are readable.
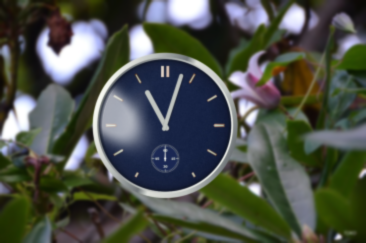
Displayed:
11,03
